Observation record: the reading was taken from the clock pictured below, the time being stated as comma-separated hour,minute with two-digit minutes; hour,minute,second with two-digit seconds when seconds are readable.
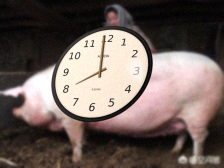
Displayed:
7,59
